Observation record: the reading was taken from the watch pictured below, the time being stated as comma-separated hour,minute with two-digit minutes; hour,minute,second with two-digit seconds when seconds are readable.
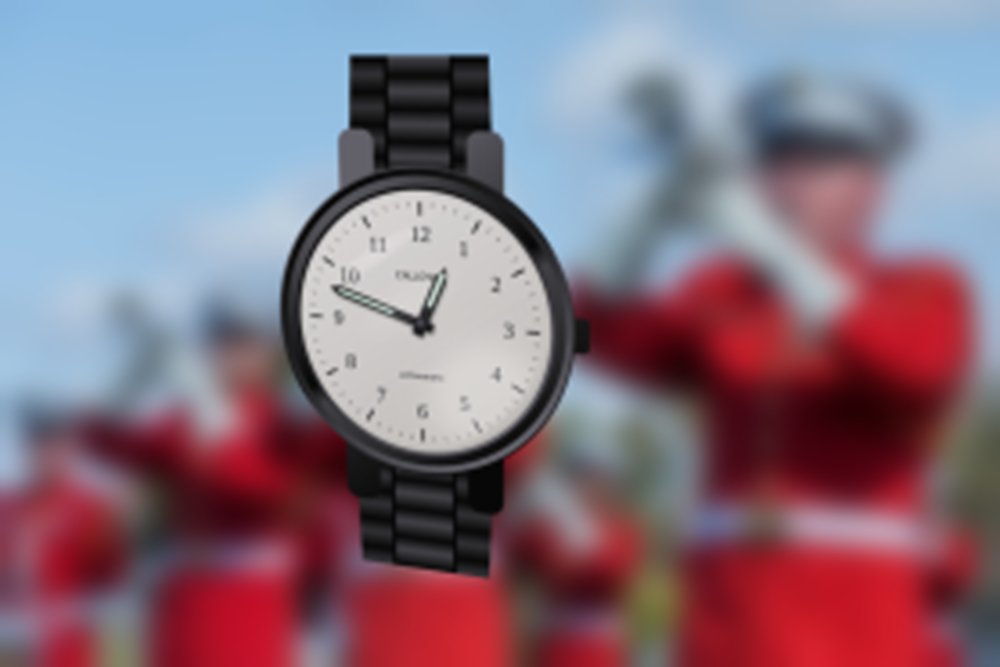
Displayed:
12,48
